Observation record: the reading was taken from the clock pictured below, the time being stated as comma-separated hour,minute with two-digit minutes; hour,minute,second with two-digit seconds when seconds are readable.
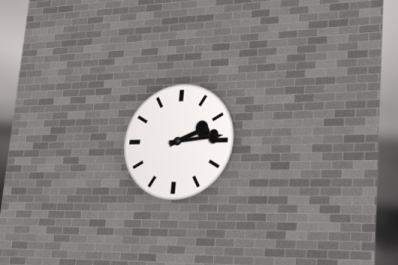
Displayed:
2,14
